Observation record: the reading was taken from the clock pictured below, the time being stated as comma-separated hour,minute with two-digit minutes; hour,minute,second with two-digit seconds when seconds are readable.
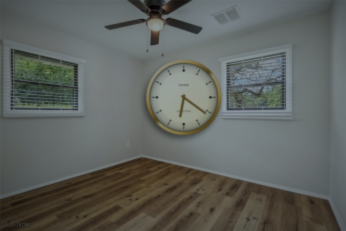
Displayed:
6,21
